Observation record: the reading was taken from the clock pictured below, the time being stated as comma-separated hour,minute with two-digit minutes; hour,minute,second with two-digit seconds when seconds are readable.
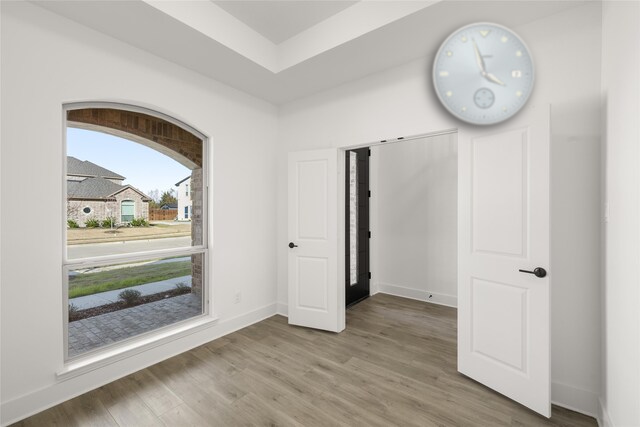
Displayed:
3,57
